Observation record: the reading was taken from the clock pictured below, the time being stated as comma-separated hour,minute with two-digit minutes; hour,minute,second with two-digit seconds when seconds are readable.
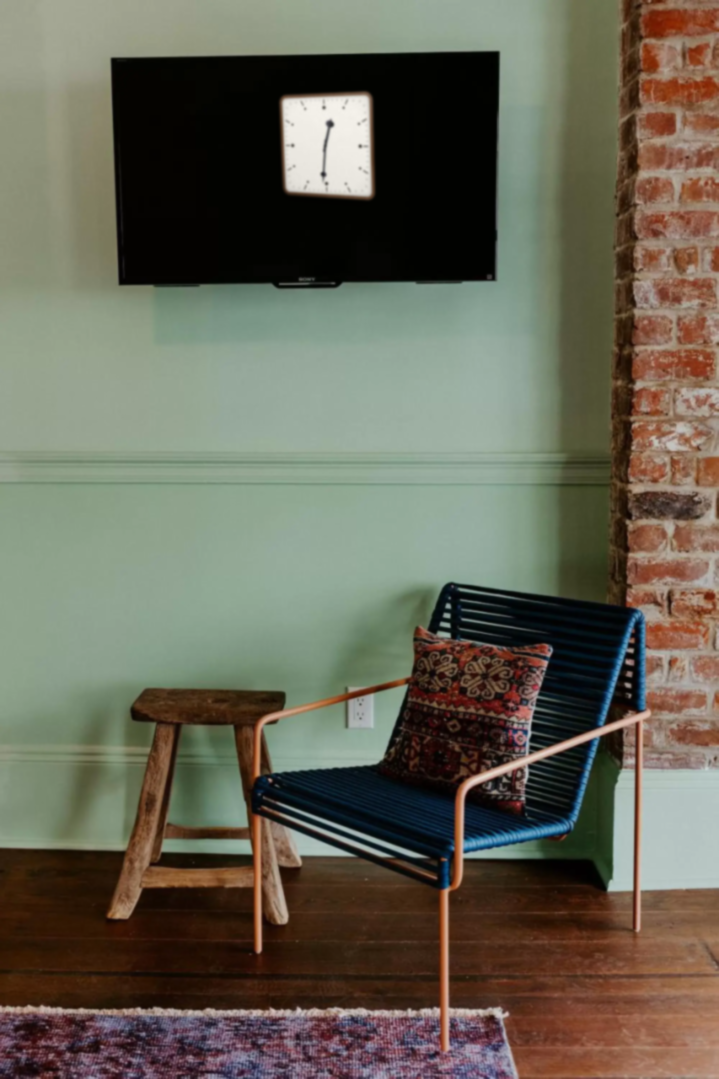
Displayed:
12,31
